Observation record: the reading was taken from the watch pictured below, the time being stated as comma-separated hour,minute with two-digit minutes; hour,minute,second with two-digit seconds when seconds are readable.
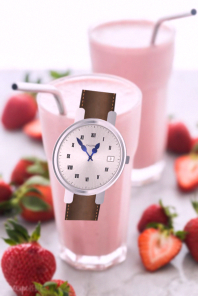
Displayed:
12,53
